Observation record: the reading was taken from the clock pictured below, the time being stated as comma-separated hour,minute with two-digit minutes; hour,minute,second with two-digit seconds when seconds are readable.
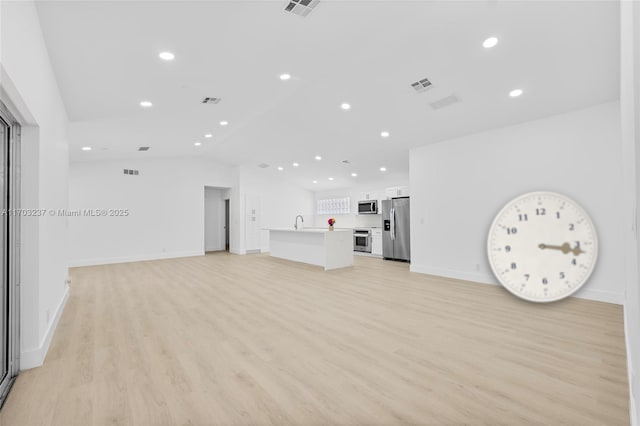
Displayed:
3,17
